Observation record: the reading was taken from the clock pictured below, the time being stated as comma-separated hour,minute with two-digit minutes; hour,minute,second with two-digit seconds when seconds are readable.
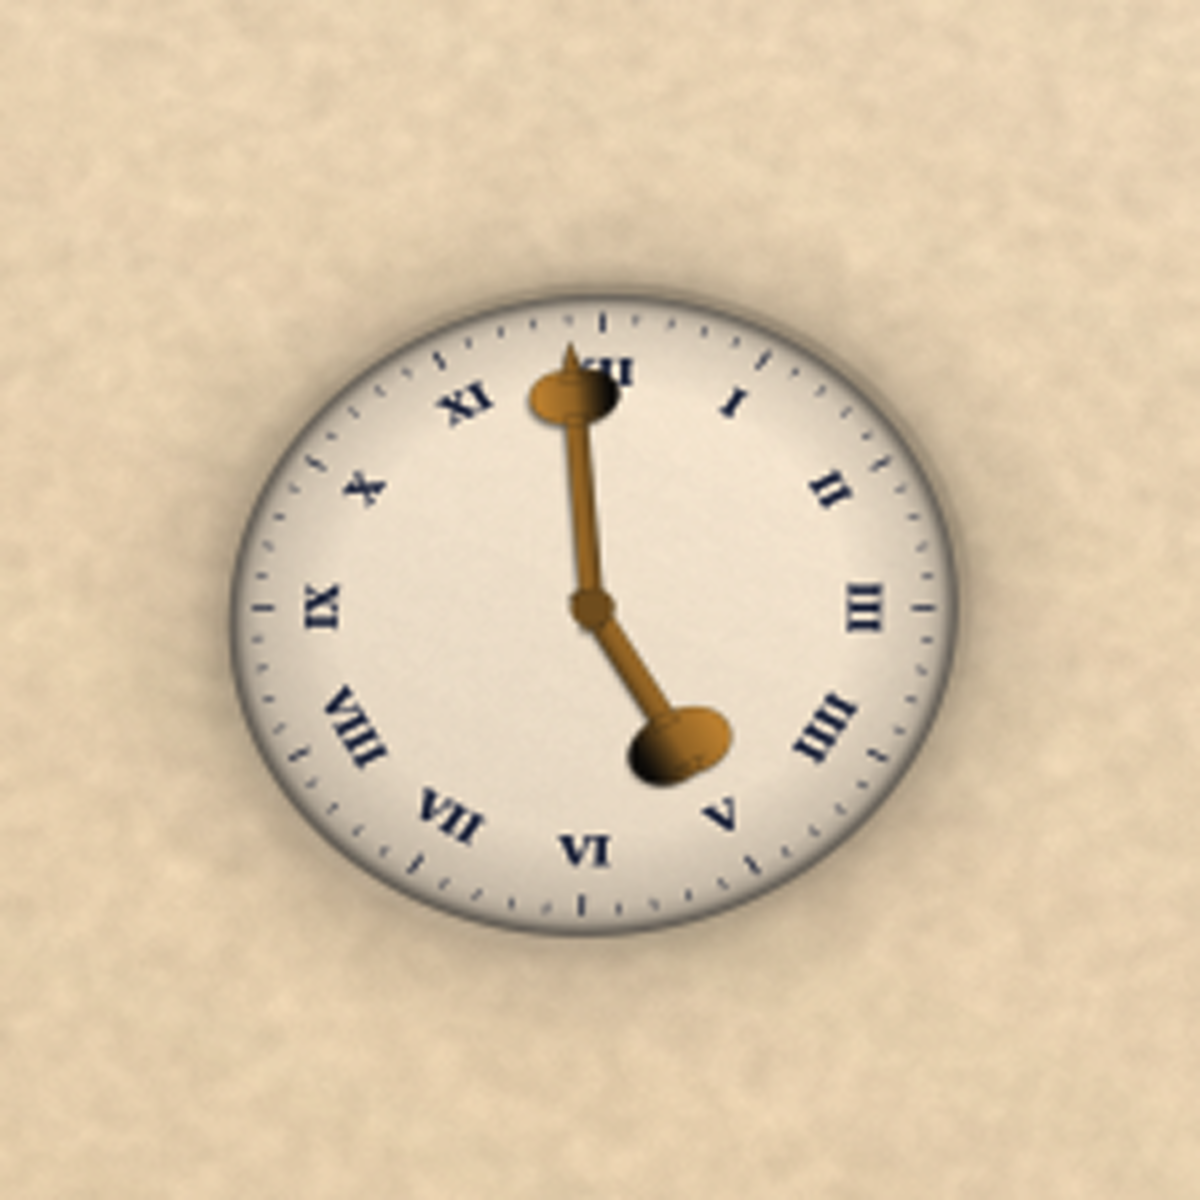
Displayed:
4,59
